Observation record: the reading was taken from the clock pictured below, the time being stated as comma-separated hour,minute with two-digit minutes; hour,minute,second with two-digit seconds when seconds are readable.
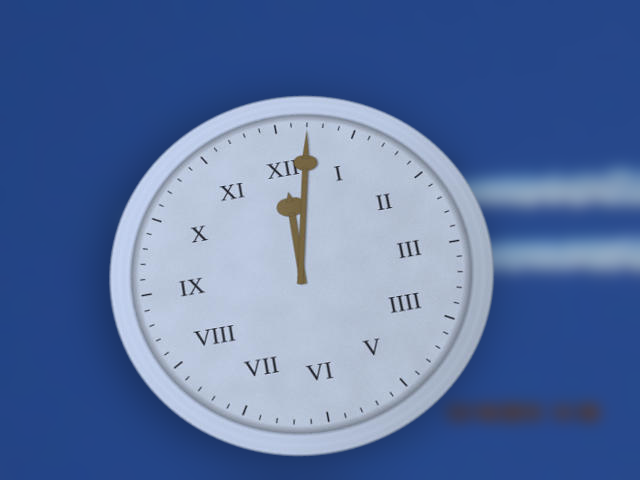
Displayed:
12,02
